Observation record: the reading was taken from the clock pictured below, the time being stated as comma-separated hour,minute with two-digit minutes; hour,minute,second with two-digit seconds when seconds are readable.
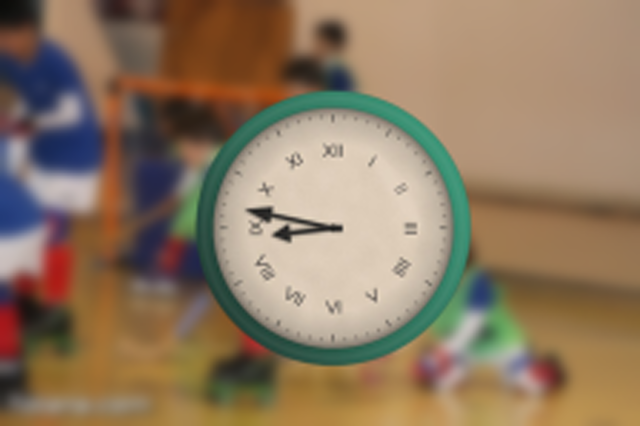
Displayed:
8,47
